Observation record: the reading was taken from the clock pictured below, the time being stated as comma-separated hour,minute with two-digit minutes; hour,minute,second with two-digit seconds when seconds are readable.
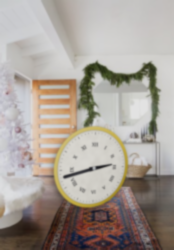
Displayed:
2,43
